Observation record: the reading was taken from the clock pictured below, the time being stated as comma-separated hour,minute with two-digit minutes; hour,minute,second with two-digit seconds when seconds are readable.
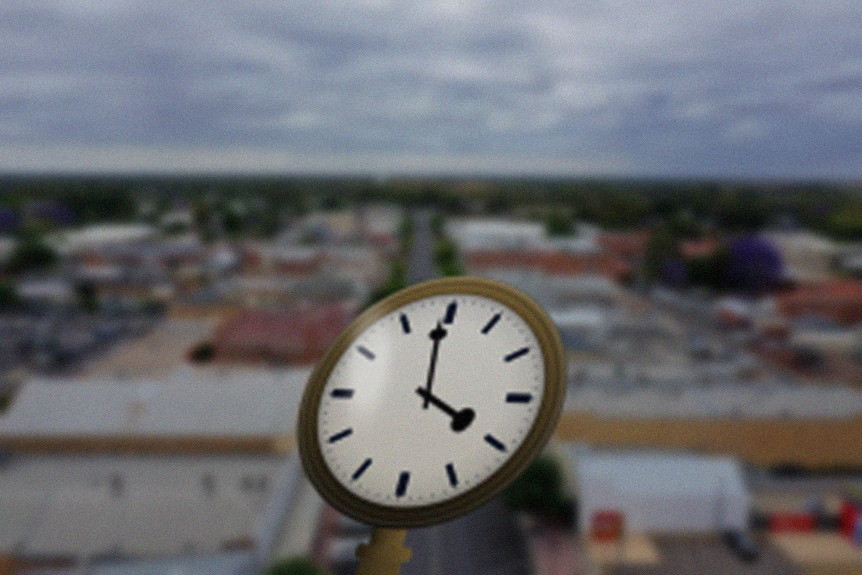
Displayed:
3,59
